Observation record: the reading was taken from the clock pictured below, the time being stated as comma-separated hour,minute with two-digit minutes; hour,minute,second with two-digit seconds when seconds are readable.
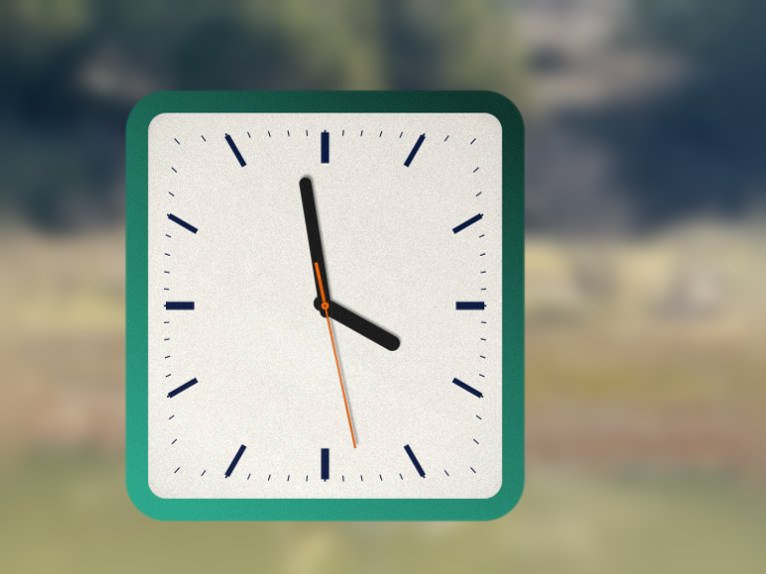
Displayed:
3,58,28
